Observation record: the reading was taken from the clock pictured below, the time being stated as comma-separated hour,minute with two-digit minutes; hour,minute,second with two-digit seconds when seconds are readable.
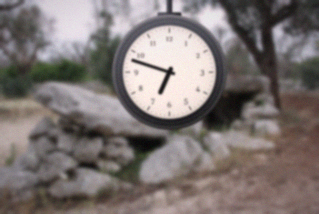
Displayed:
6,48
